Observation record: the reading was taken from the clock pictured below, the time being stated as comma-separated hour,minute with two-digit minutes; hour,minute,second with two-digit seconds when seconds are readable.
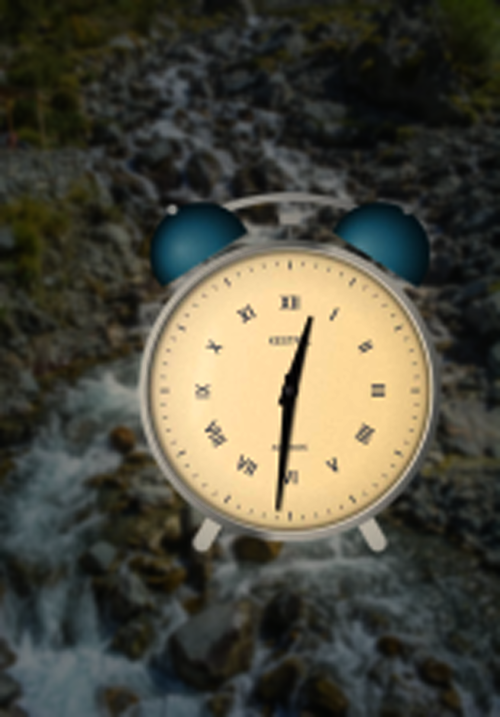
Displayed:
12,31
